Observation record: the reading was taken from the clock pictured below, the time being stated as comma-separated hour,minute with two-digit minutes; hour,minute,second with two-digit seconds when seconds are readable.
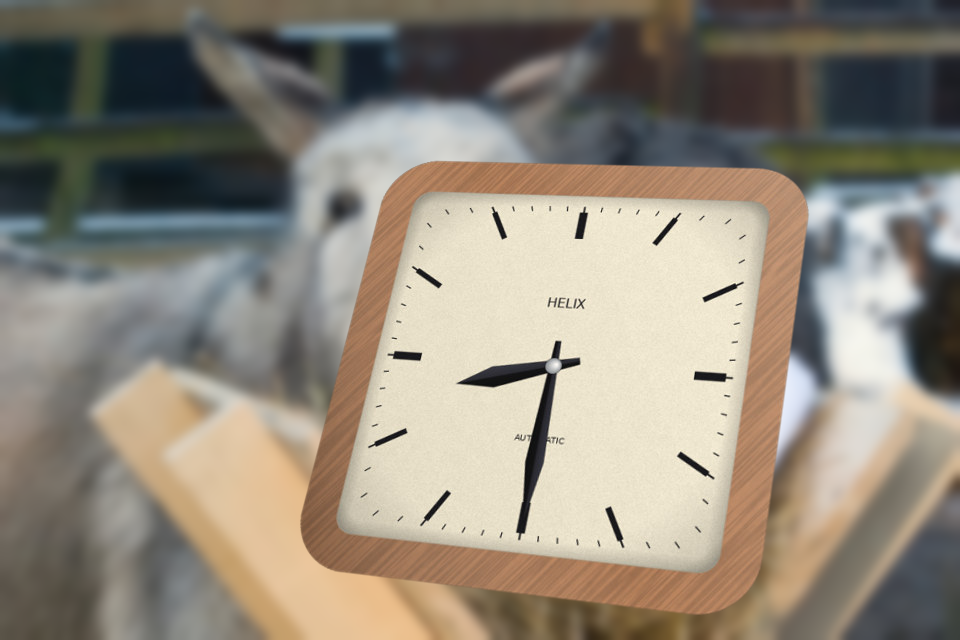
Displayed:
8,30
